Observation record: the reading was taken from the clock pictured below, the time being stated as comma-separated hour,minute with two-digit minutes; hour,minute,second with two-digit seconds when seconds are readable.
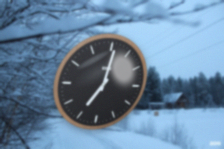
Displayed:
7,01
